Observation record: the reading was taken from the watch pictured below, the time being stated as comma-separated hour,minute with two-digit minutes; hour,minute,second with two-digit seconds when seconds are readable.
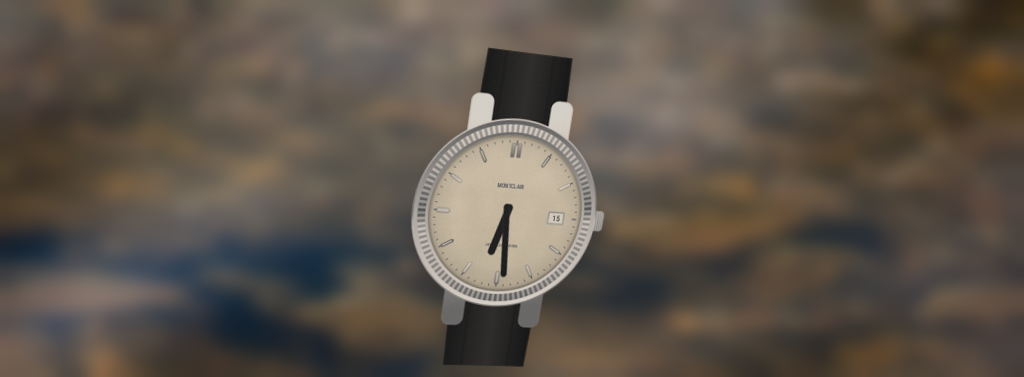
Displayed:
6,29
